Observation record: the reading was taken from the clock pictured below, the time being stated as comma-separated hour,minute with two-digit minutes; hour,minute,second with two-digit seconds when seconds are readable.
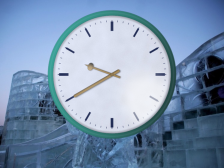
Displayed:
9,40
